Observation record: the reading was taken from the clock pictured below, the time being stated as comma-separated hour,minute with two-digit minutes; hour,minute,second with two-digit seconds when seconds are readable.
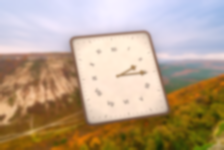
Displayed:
2,15
